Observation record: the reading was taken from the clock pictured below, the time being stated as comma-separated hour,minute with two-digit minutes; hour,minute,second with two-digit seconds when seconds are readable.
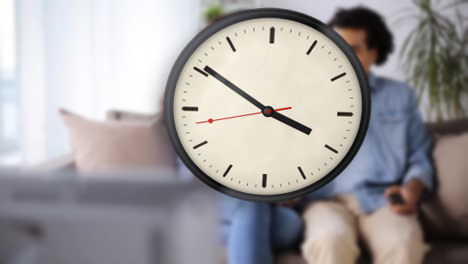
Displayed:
3,50,43
